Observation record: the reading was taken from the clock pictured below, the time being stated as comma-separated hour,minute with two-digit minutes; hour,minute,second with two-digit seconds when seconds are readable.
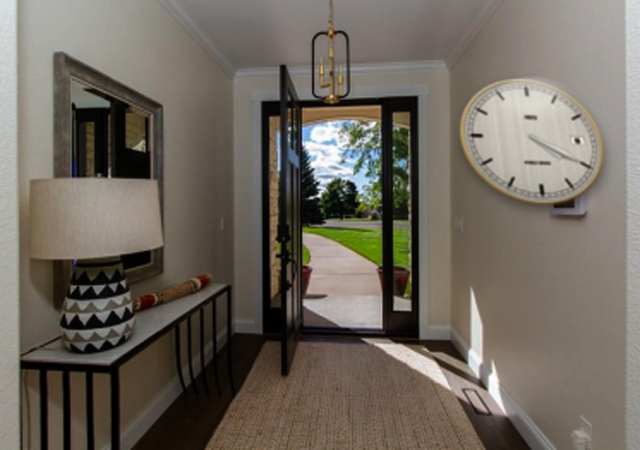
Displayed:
4,20
